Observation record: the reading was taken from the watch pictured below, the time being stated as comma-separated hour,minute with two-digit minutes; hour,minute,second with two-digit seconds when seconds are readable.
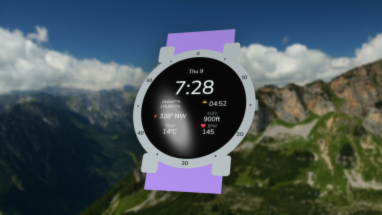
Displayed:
7,28
